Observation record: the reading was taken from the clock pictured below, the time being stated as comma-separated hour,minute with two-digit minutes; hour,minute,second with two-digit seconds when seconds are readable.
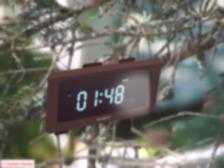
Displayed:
1,48
